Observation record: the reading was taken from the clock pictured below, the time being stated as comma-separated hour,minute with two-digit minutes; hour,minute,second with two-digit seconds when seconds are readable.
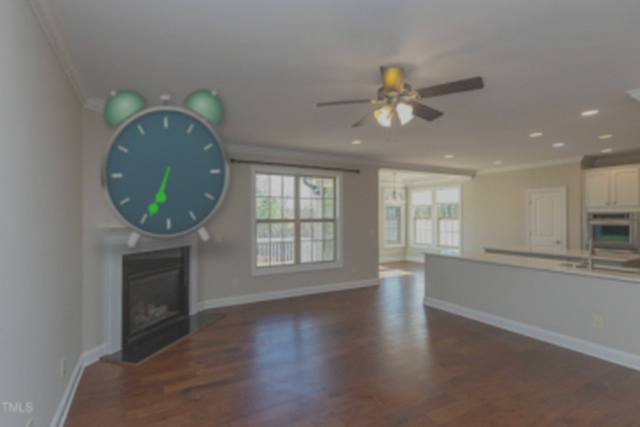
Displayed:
6,34
